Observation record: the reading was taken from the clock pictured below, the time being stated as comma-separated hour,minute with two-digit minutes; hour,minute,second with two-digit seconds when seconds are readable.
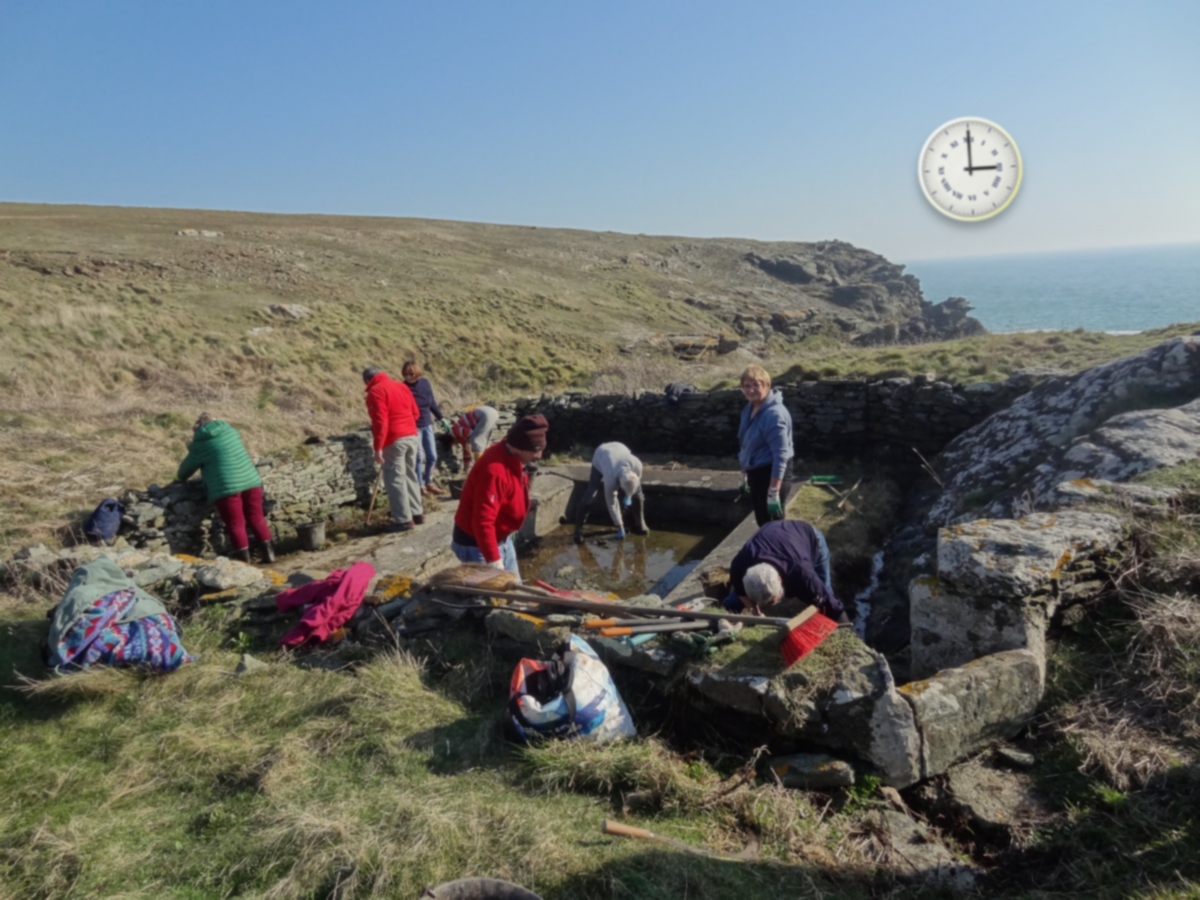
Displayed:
3,00
